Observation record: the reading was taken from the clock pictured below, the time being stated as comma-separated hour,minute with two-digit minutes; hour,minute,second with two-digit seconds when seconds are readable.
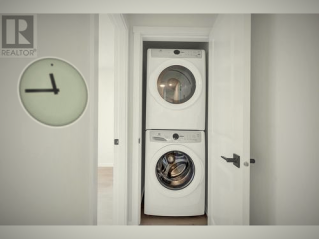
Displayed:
11,45
